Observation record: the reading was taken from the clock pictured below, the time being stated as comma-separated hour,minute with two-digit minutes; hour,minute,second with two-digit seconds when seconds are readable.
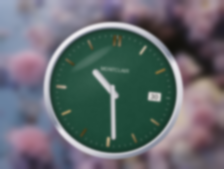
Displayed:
10,29
